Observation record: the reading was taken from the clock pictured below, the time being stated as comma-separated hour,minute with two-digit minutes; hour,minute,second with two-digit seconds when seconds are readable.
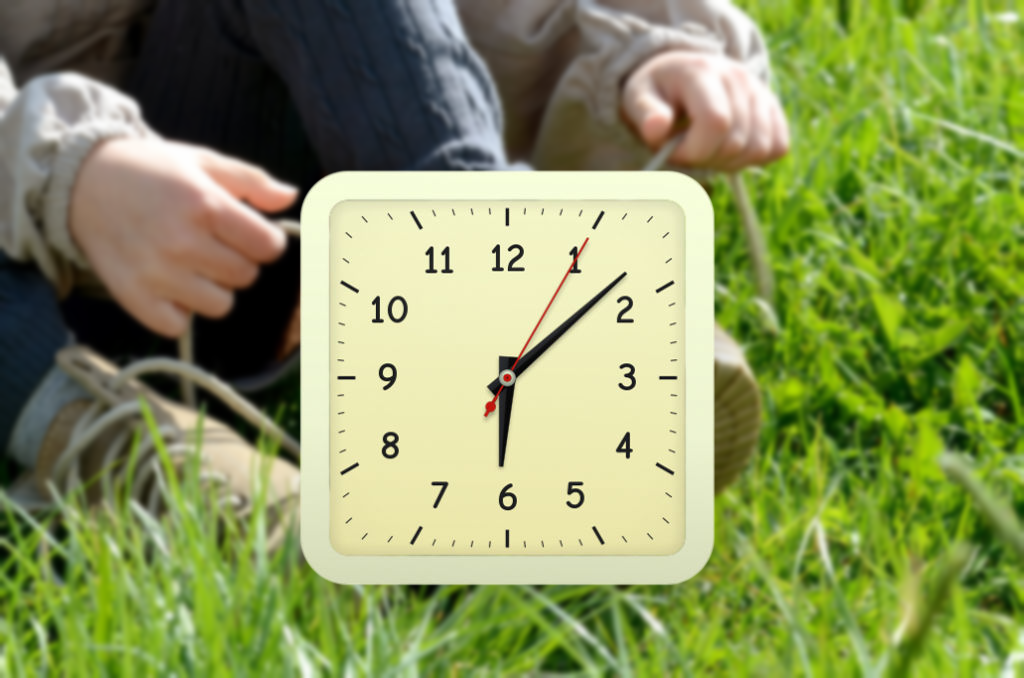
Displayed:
6,08,05
